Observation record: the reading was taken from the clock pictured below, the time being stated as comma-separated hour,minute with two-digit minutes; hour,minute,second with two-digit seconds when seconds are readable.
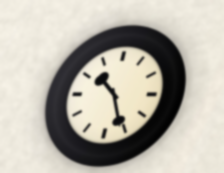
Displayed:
10,26
